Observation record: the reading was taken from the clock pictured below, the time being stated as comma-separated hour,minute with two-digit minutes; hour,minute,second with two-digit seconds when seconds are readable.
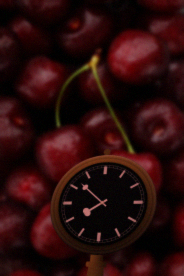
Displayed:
7,52
